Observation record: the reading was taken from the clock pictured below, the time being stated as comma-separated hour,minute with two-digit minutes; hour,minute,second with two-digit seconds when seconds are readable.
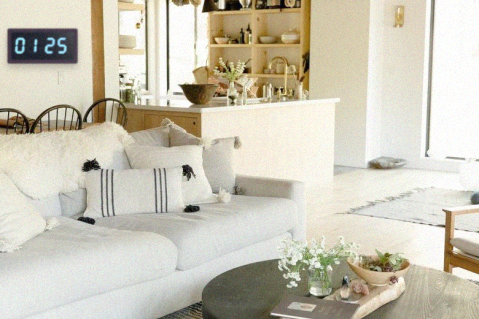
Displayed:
1,25
